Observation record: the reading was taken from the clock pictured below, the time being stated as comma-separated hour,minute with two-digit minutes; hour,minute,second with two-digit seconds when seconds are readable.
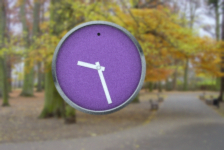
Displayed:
9,27
